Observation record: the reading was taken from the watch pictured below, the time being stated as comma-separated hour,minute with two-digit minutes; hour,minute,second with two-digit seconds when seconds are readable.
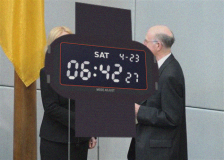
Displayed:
6,42,27
